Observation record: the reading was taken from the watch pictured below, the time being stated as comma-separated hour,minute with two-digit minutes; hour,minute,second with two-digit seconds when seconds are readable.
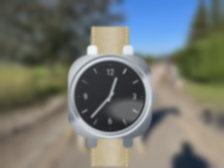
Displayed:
12,37
